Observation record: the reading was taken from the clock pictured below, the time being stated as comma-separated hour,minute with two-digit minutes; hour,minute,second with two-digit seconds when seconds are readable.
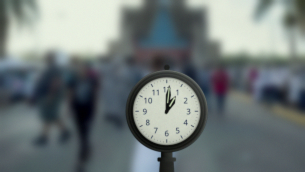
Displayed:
1,01
